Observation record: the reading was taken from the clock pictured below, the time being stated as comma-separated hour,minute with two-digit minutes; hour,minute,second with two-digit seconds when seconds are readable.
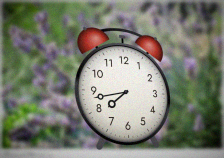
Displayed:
7,43
